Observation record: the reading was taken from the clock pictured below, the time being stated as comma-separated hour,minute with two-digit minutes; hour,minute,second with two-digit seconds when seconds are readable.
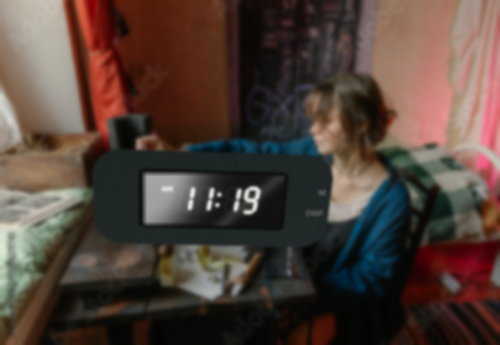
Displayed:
11,19
